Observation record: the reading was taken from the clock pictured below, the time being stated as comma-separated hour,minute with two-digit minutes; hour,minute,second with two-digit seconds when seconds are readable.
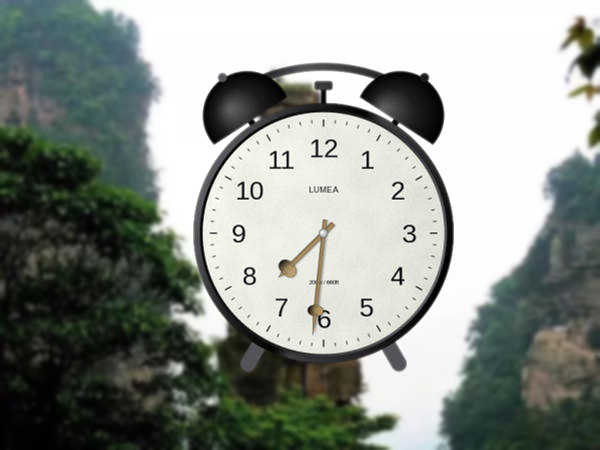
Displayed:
7,31
